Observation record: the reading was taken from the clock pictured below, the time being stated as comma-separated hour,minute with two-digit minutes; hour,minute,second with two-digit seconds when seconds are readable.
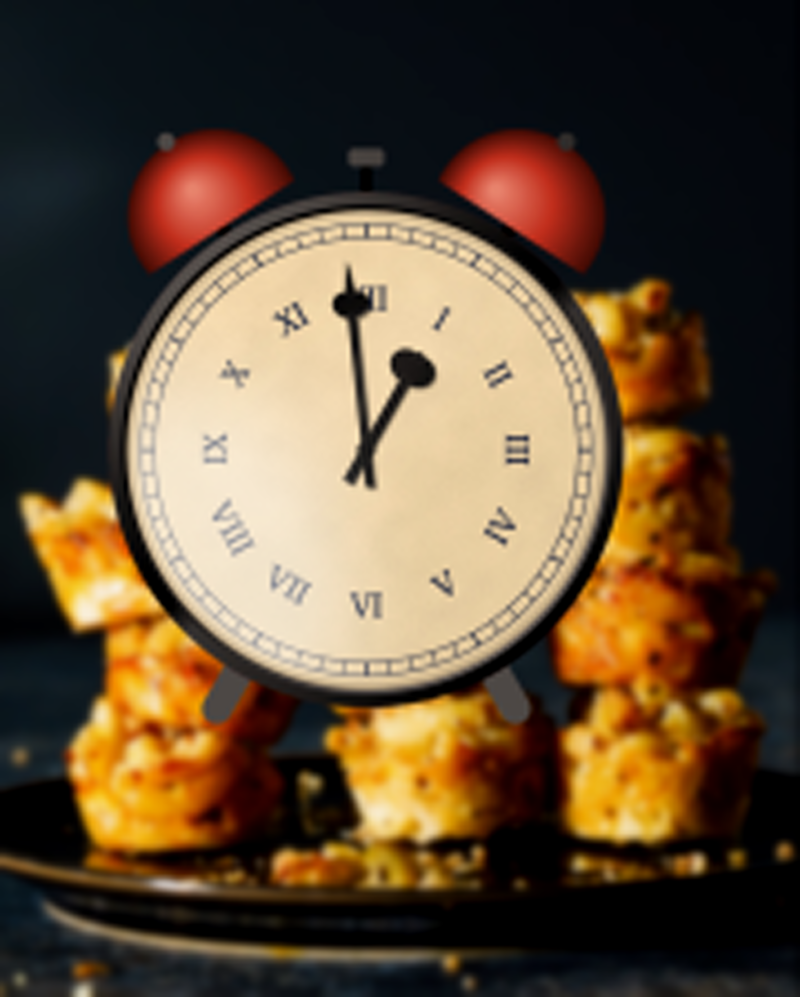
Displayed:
12,59
